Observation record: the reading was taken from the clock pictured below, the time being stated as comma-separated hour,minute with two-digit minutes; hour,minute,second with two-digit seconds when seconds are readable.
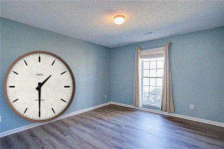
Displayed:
1,30
